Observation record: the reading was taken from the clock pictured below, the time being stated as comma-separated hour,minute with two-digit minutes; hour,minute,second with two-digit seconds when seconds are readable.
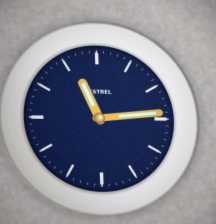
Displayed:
11,14
